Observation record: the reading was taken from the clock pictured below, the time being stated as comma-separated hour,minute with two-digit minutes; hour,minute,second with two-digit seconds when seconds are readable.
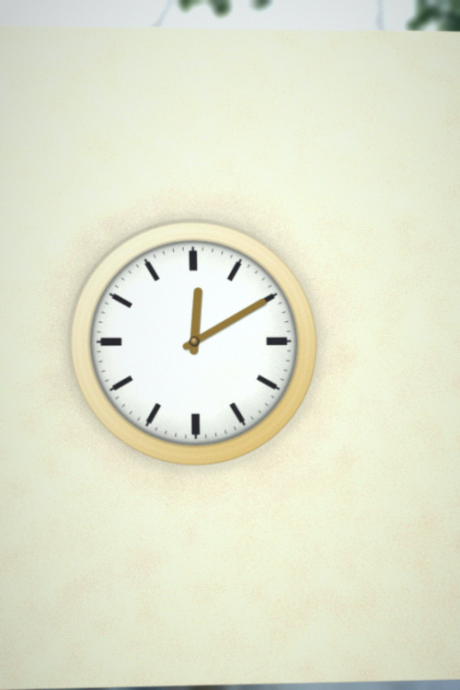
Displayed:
12,10
